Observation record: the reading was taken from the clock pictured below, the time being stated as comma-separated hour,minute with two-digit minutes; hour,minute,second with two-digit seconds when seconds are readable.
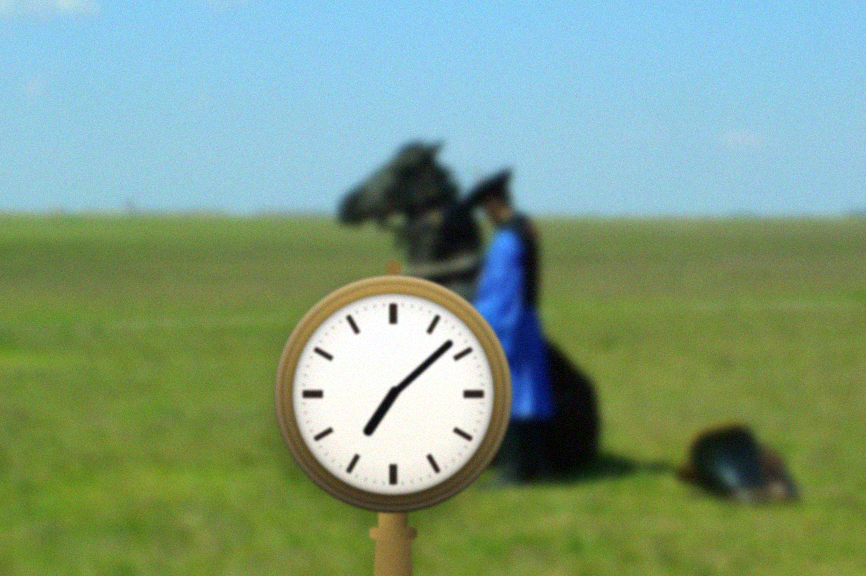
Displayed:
7,08
